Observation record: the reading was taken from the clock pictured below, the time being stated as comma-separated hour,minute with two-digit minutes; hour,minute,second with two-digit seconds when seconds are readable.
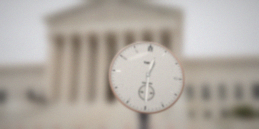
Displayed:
12,30
